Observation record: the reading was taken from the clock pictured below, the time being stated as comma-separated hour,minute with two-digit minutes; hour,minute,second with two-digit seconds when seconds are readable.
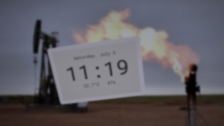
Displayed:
11,19
